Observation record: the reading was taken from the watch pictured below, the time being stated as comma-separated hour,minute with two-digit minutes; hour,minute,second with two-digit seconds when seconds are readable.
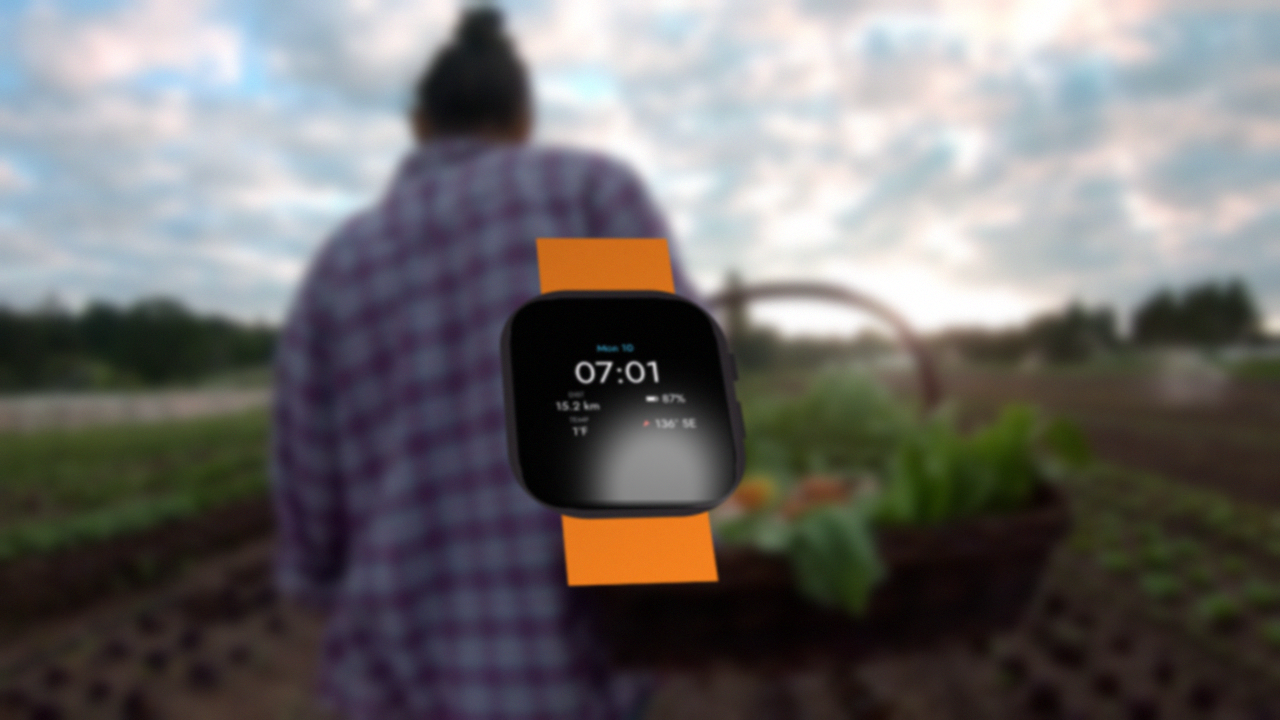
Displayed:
7,01
